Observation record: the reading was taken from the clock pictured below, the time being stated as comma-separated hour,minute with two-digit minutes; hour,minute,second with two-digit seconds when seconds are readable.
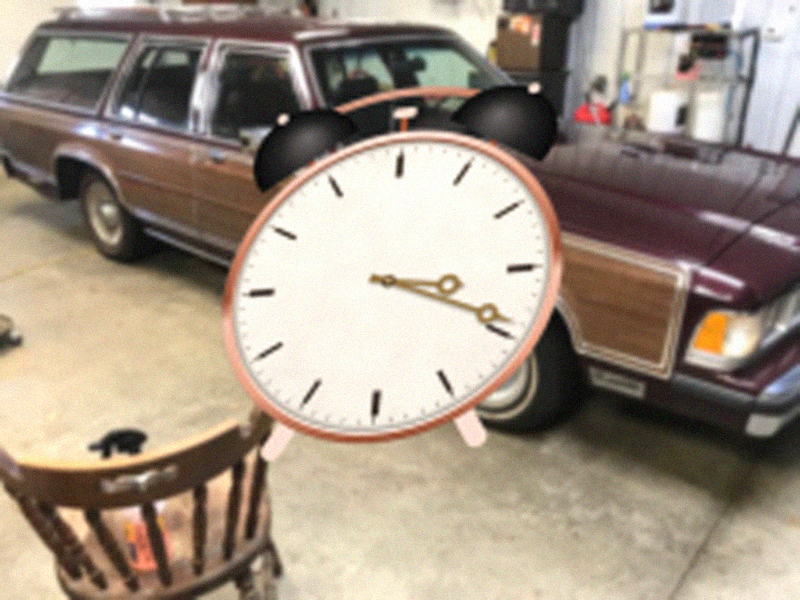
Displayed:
3,19
